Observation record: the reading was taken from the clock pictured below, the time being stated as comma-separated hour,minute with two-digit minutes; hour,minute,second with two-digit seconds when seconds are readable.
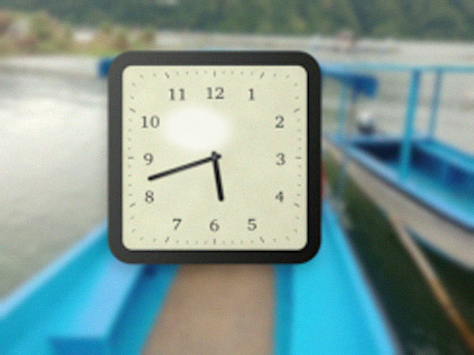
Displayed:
5,42
